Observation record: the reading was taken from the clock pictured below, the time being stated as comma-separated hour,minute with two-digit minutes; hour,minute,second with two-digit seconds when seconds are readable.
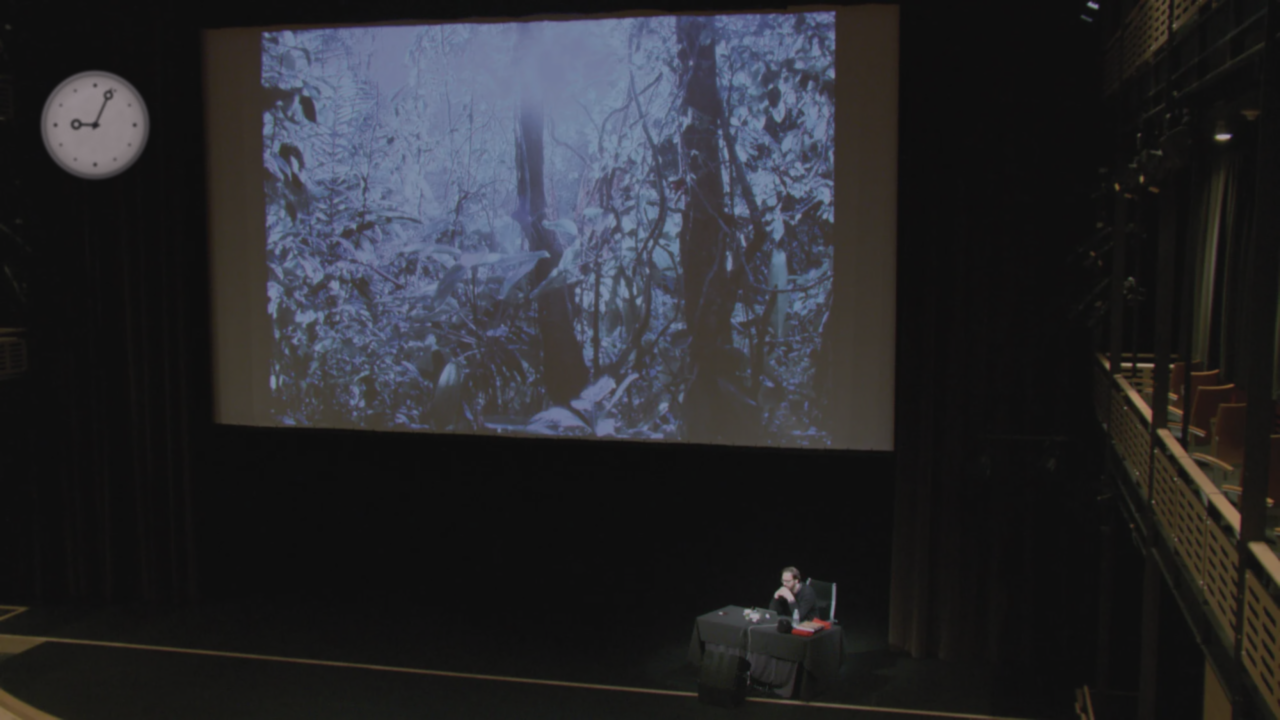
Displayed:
9,04
